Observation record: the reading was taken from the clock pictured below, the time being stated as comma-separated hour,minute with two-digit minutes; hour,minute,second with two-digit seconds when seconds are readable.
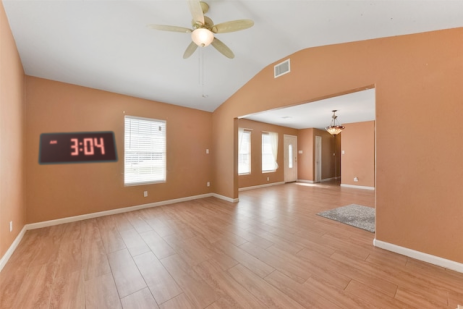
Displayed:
3,04
